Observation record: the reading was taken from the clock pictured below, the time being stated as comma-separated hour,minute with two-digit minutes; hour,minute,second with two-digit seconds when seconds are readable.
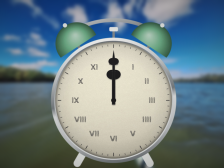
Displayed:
12,00
